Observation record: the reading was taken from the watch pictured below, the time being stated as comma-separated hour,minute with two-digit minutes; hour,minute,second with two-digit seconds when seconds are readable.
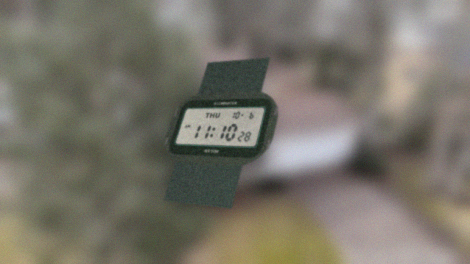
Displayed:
11,10,28
